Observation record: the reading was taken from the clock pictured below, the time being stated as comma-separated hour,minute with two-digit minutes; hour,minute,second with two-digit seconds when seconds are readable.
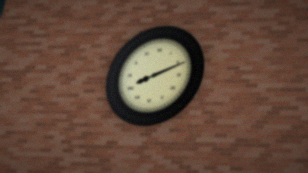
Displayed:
8,11
